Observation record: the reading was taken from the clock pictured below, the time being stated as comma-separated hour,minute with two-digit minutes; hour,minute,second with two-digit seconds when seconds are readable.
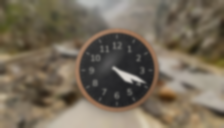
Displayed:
4,19
